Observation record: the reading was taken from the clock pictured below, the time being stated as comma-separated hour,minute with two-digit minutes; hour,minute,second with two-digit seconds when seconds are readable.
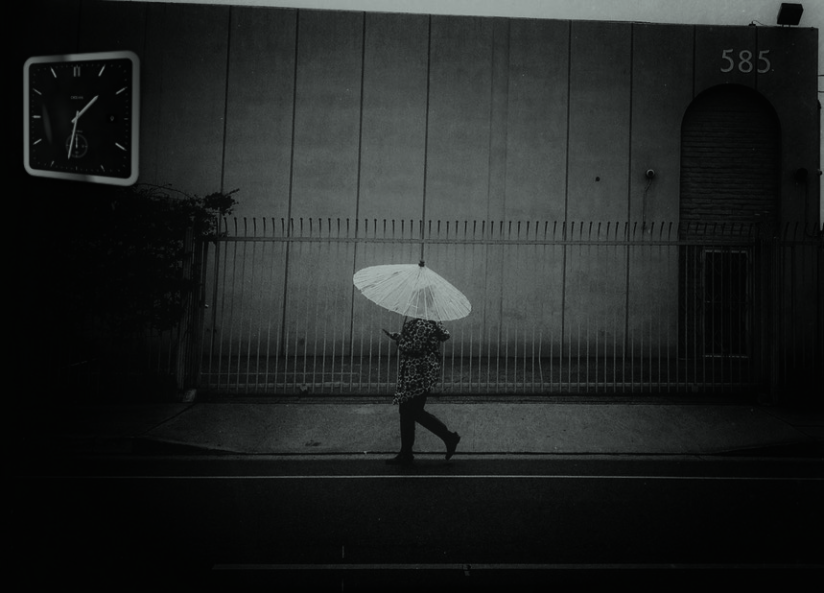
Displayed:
1,32
